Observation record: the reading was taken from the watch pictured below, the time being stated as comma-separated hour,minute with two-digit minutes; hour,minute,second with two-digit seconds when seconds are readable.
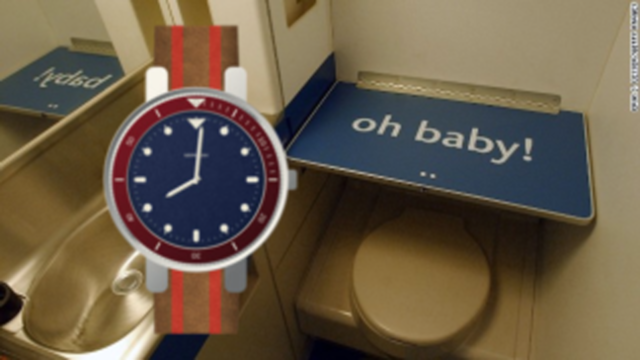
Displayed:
8,01
